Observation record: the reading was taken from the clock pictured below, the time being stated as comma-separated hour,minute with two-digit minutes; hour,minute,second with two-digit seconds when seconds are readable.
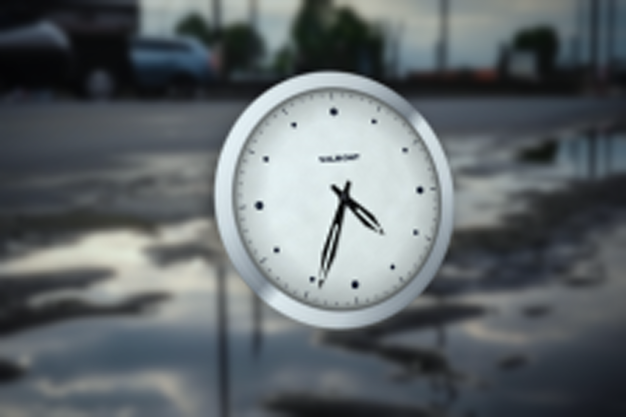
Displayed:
4,34
